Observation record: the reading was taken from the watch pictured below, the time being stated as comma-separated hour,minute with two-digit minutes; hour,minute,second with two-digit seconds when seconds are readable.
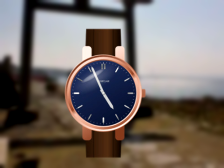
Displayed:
4,56
